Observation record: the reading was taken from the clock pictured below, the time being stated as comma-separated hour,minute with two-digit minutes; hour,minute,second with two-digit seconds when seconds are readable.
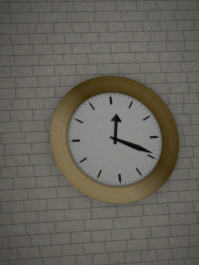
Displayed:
12,19
